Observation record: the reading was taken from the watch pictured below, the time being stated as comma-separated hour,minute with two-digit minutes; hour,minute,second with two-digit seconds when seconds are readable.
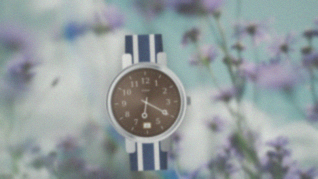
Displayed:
6,20
